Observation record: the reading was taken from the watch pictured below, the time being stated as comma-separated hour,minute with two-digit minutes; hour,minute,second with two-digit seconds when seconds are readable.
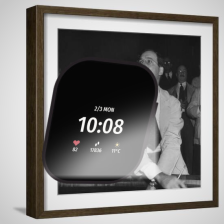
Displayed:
10,08
